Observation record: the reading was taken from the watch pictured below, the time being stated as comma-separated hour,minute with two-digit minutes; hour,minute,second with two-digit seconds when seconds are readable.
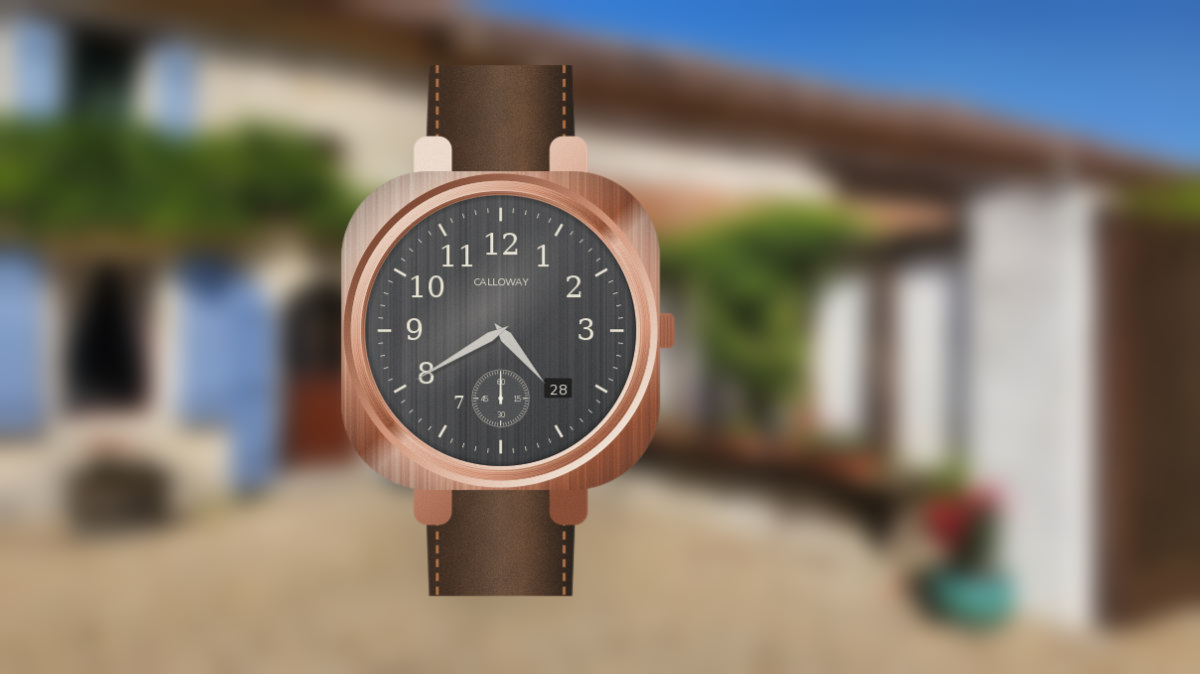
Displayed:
4,40
